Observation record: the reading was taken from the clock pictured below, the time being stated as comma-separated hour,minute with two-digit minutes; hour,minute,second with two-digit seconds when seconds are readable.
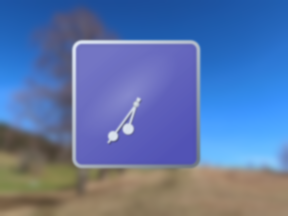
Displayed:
6,36
